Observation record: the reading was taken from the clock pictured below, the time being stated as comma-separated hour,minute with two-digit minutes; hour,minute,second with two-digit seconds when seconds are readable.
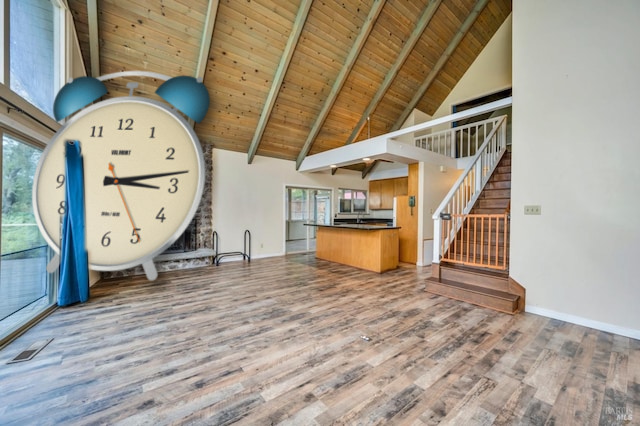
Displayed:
3,13,25
